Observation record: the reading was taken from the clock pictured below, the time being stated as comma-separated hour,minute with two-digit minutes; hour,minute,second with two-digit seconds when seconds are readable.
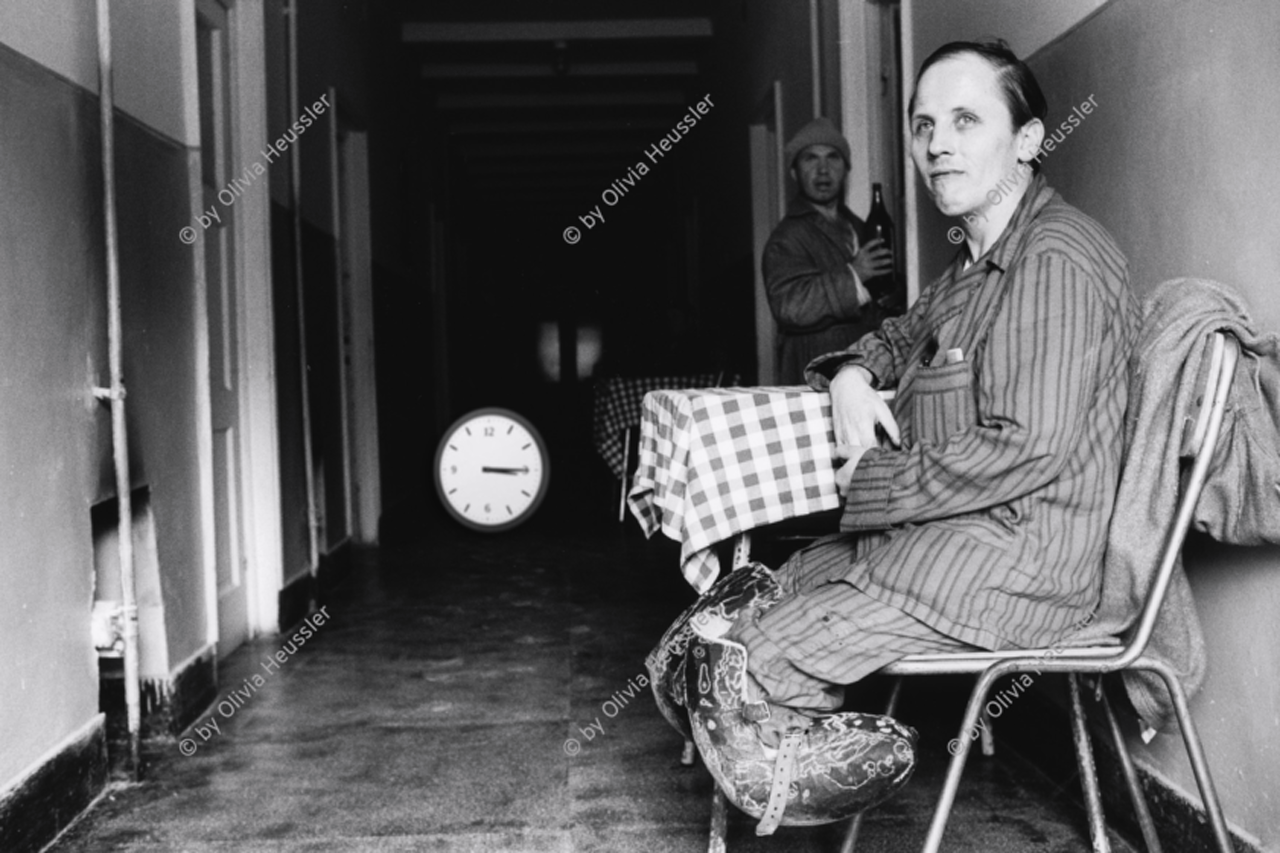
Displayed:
3,15
